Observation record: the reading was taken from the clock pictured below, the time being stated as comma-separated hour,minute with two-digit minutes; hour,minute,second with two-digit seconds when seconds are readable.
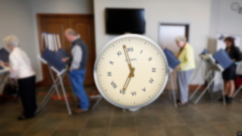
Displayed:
6,58
